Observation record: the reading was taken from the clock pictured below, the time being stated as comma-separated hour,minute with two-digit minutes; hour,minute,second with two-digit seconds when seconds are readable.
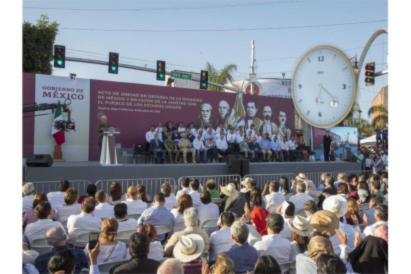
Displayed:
6,21
